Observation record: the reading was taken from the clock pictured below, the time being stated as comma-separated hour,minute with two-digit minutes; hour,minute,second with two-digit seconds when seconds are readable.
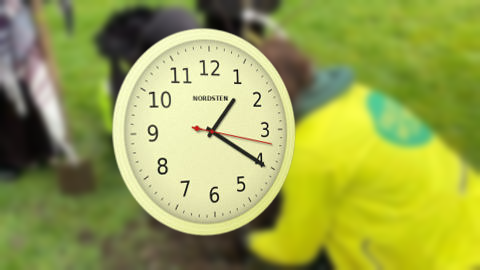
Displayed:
1,20,17
